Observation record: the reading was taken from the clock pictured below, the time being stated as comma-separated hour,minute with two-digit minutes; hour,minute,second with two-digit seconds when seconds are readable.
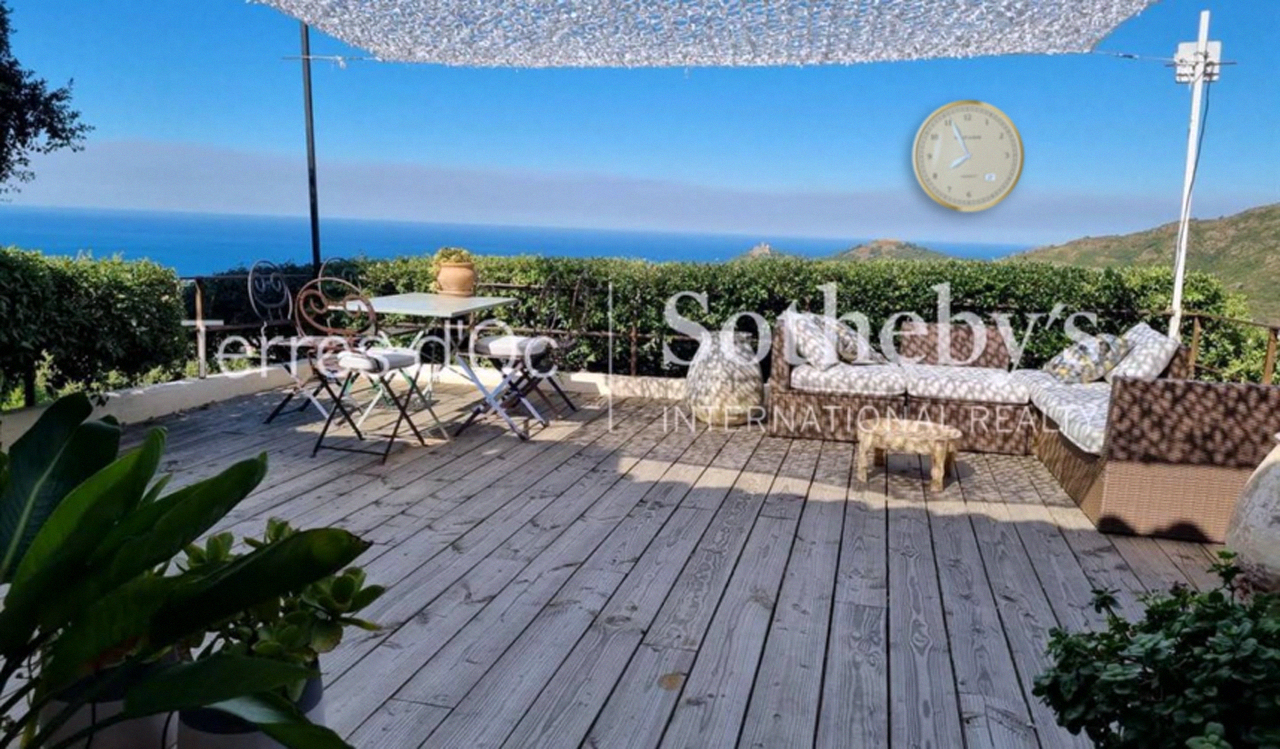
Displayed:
7,56
